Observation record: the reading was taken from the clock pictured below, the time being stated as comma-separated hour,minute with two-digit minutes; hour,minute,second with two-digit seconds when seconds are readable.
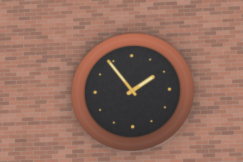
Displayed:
1,54
